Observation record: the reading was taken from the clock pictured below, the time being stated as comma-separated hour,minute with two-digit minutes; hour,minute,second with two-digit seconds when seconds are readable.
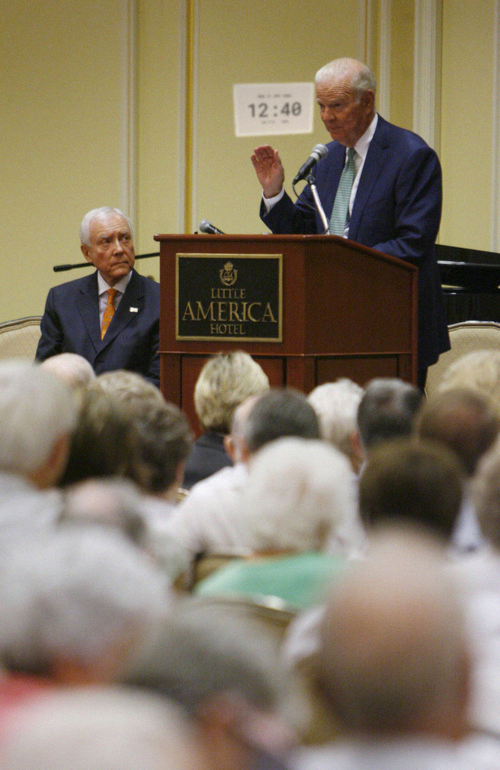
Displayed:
12,40
